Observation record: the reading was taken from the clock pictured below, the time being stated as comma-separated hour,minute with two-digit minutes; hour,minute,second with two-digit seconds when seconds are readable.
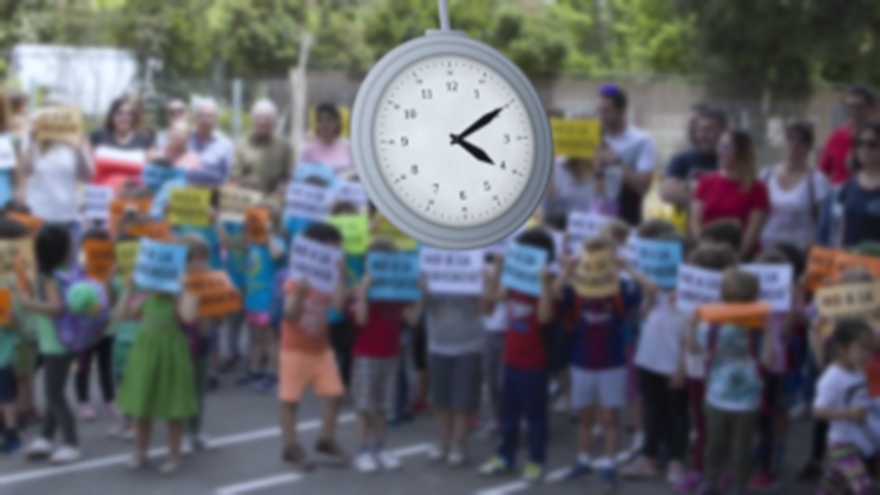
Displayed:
4,10
